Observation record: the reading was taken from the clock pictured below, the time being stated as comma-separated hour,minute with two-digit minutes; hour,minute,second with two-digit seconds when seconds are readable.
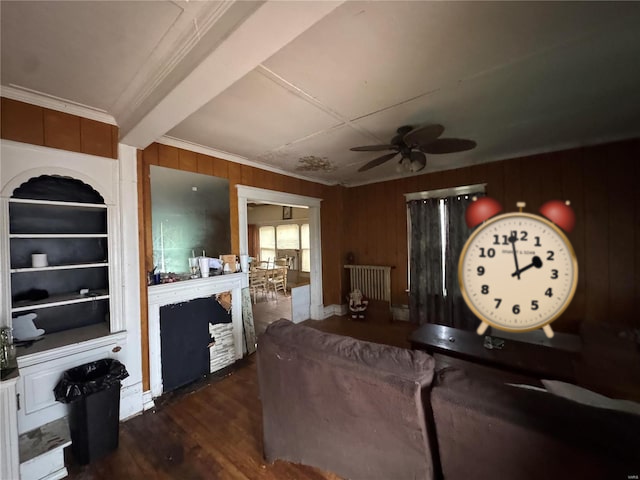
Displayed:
1,58
